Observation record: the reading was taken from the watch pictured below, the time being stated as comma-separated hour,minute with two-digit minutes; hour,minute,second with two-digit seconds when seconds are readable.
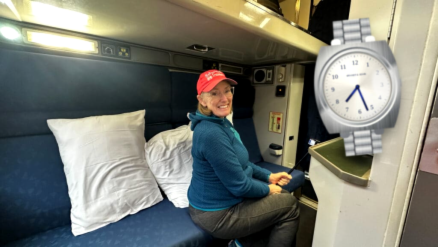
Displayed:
7,27
